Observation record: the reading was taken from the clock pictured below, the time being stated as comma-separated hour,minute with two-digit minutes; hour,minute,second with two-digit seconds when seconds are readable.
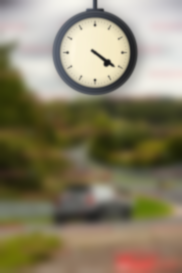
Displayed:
4,21
